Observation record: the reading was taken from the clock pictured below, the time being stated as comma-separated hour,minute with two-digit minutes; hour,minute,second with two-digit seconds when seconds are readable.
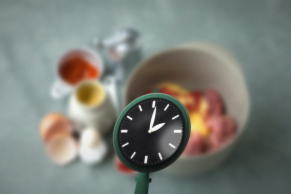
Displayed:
2,01
